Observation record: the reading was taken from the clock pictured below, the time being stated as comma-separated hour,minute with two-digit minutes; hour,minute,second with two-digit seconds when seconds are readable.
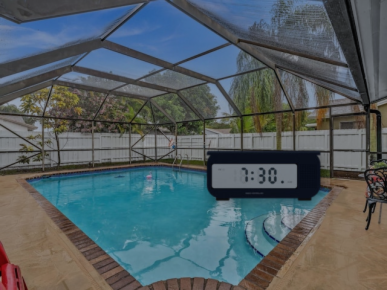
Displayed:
7,30
